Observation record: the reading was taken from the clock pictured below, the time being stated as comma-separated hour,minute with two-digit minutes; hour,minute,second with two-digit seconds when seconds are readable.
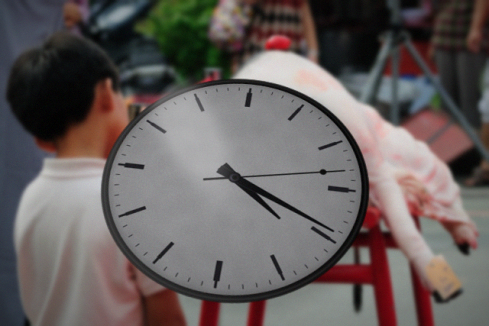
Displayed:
4,19,13
